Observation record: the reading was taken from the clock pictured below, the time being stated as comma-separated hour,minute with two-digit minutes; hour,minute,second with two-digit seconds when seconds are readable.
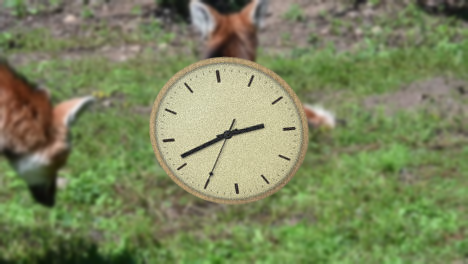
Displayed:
2,41,35
